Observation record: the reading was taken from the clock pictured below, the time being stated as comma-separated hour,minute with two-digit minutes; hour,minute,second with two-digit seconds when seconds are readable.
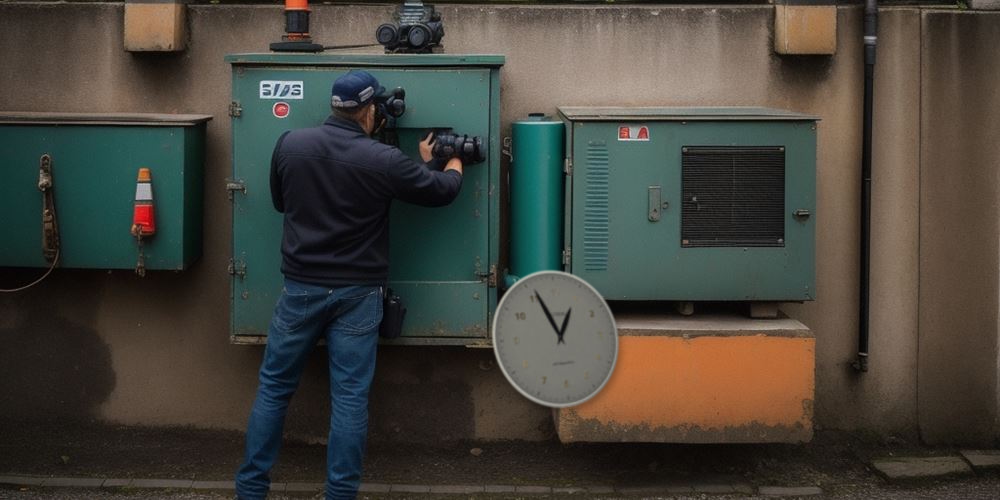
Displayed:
12,56
